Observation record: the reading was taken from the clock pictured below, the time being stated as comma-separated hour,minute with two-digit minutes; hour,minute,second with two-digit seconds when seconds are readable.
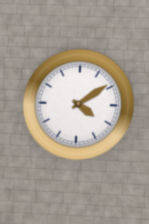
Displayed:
4,09
